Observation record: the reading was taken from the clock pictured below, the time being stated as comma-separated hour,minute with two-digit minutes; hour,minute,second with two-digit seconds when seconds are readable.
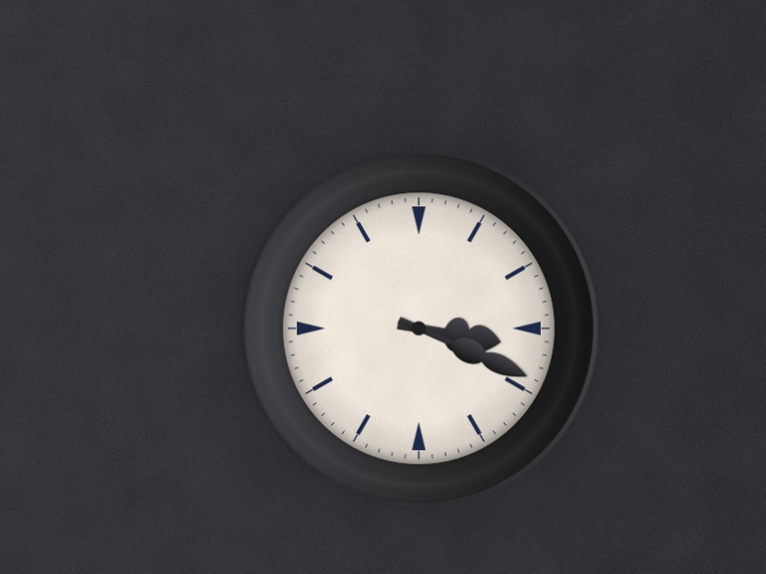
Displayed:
3,19
